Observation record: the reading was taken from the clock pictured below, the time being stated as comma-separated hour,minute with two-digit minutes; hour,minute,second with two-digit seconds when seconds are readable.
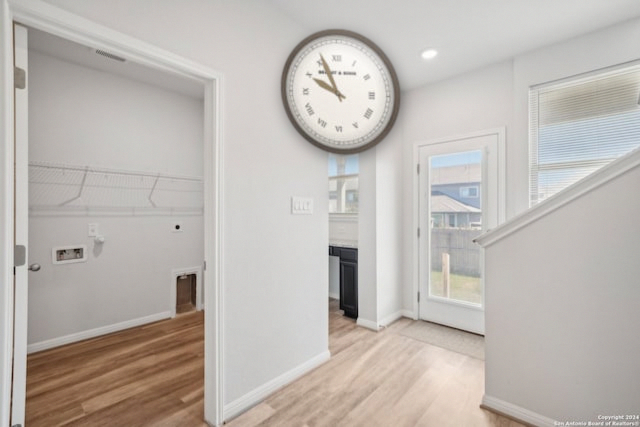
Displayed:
9,56
